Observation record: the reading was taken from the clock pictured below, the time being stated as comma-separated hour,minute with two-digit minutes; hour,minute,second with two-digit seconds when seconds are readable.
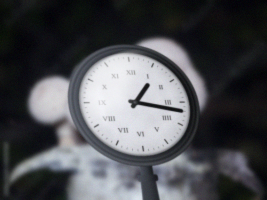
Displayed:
1,17
